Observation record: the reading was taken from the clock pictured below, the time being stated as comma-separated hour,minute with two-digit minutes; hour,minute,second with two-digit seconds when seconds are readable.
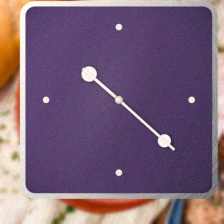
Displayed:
10,22
